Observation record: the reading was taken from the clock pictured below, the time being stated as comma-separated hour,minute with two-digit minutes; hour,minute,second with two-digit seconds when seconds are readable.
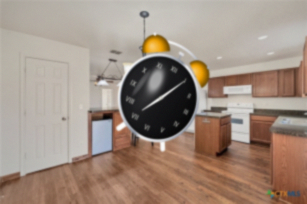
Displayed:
7,05
